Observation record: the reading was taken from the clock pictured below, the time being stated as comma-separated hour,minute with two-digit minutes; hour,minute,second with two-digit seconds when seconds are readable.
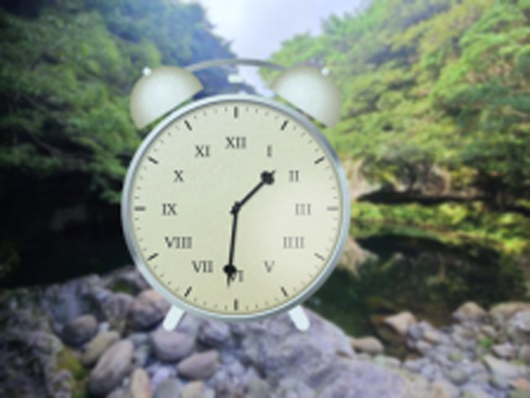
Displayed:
1,31
